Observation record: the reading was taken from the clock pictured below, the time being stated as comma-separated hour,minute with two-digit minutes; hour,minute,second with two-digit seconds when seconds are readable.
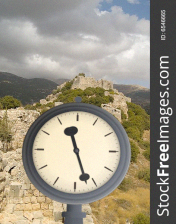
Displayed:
11,27
